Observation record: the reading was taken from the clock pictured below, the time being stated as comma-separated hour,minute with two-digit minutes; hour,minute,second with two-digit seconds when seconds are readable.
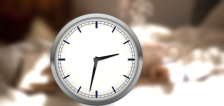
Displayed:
2,32
